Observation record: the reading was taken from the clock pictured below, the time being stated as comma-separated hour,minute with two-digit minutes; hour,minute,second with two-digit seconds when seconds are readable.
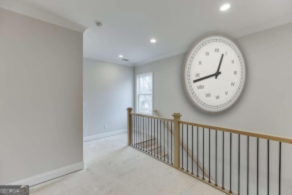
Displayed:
12,43
